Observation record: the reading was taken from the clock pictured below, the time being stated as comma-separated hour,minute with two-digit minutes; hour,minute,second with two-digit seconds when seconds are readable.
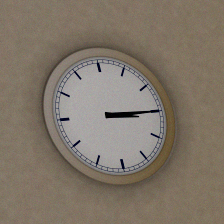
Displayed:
3,15
